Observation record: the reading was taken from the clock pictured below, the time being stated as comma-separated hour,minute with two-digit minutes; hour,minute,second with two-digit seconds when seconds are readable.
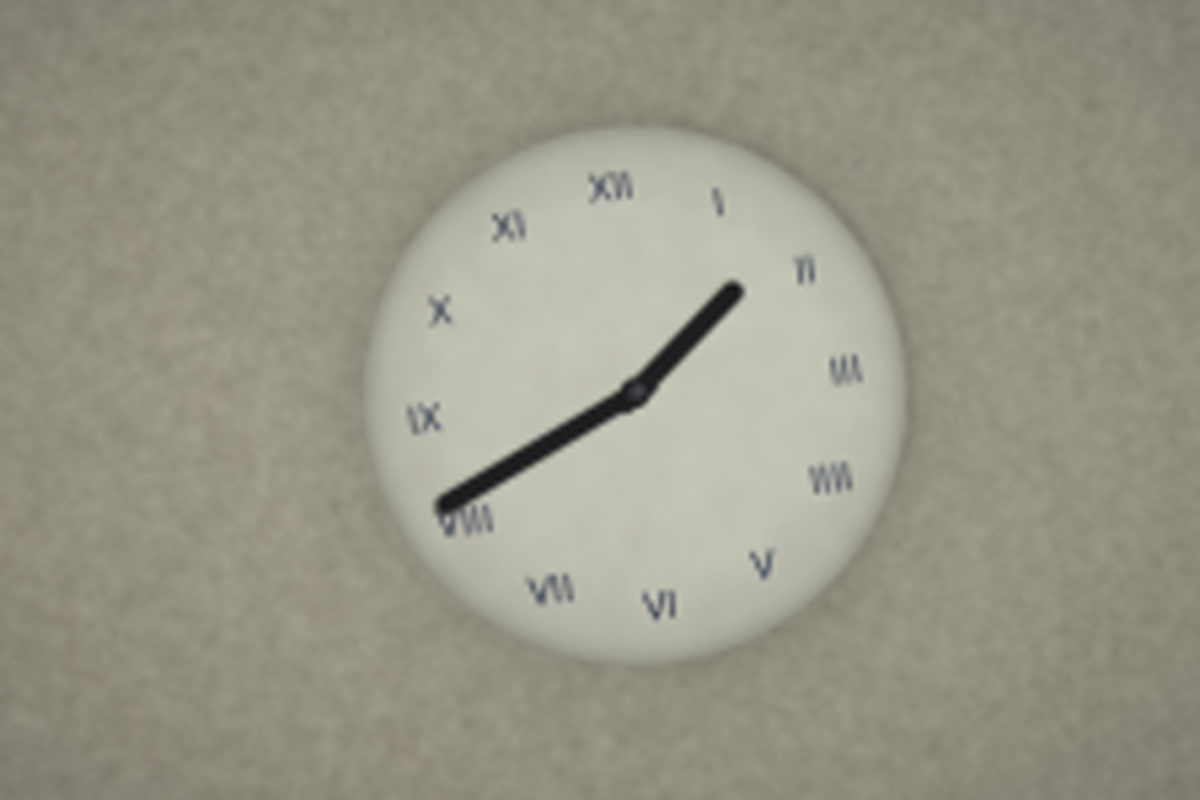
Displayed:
1,41
